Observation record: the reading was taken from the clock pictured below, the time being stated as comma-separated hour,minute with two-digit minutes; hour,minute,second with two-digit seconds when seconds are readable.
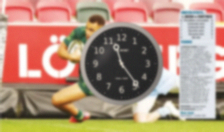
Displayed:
11,24
